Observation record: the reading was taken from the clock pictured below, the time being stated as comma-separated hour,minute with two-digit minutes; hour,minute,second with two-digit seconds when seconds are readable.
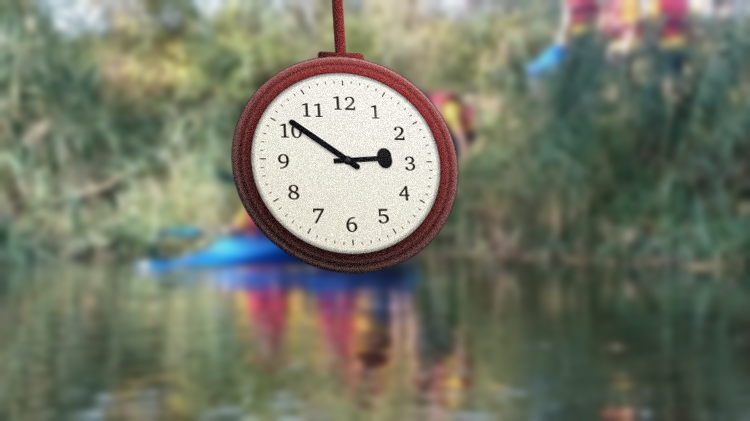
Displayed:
2,51
